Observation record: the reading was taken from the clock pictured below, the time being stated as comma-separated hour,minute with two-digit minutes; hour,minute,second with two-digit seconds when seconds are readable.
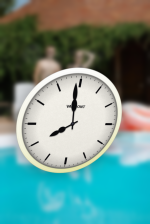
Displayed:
7,59
